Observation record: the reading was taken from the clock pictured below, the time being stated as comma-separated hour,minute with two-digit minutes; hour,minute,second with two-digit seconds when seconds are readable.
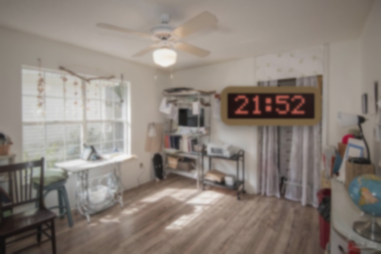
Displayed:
21,52
